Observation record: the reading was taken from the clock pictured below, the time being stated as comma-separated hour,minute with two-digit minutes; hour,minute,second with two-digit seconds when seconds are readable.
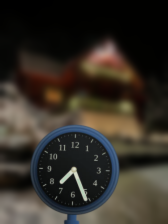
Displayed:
7,26
